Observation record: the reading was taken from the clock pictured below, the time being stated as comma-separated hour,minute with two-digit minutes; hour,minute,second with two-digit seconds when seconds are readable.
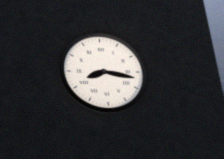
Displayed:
8,17
